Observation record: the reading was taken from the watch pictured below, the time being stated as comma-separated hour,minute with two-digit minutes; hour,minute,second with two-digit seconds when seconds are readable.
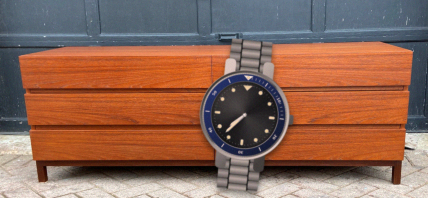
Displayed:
7,37
